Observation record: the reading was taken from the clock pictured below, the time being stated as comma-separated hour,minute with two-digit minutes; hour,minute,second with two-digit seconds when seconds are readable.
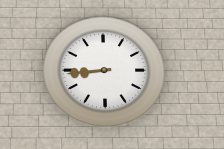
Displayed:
8,44
